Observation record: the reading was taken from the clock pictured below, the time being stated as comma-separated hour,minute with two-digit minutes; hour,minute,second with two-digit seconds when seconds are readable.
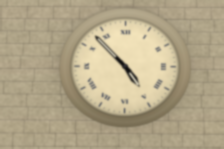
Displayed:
4,53
